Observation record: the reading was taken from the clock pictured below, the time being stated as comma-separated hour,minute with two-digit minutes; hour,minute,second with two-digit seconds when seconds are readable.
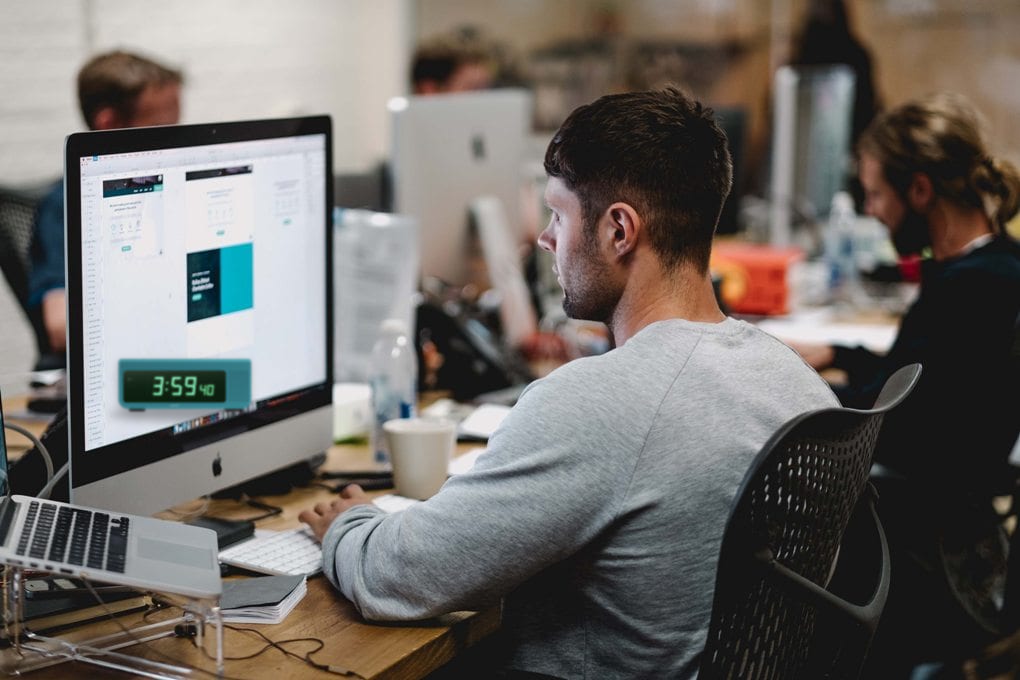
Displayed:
3,59
